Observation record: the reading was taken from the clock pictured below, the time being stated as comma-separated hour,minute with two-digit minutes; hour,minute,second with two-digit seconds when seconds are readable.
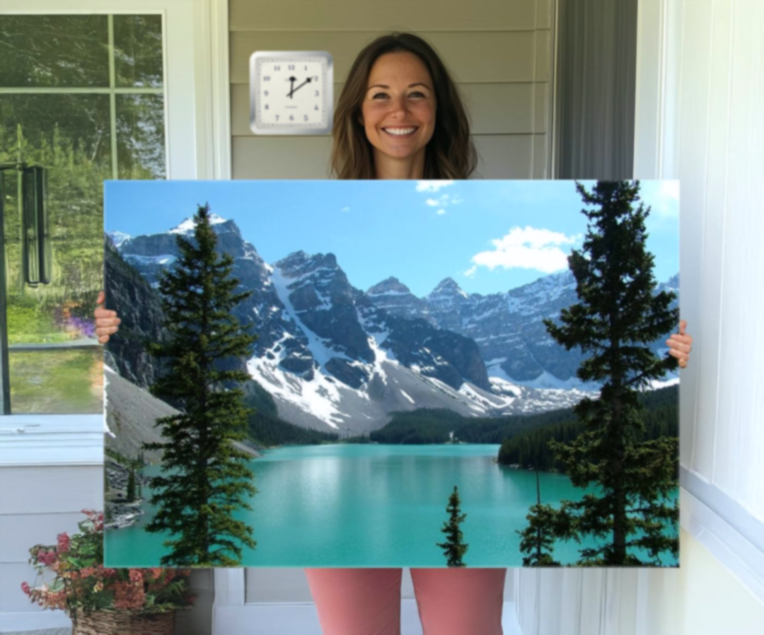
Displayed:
12,09
